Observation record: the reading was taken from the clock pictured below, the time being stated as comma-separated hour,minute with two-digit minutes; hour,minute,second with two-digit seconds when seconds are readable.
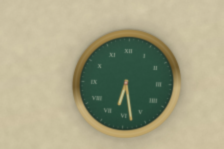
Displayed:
6,28
